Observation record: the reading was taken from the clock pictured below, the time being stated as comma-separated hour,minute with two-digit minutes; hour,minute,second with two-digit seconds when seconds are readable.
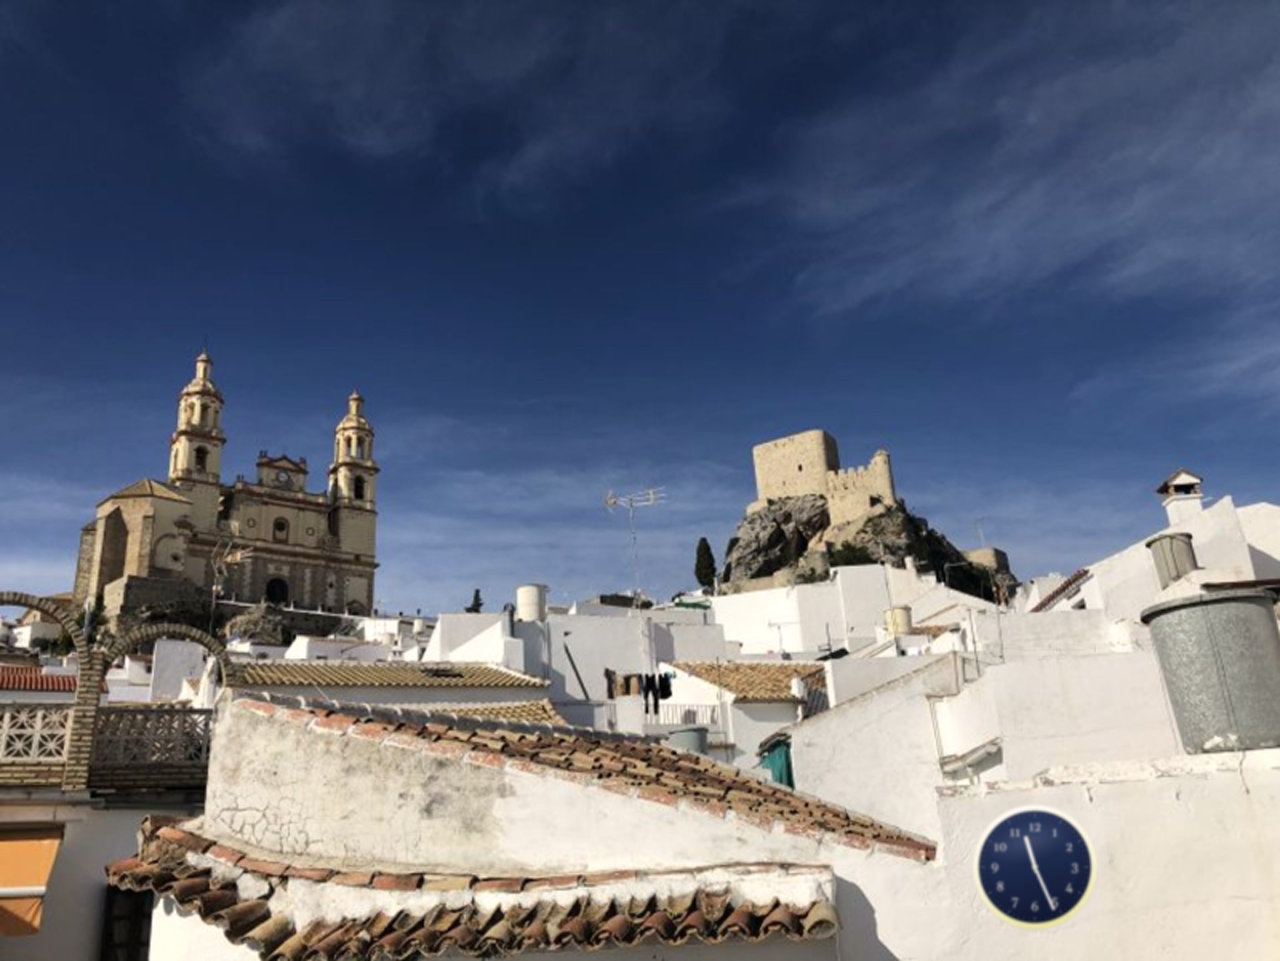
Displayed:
11,26
